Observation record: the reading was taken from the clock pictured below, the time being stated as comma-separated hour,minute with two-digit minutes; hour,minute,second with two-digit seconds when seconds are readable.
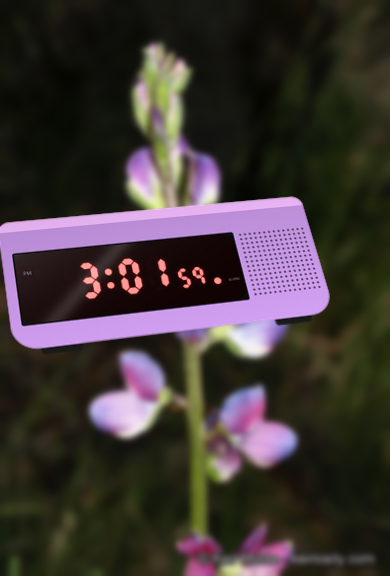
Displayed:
3,01,59
